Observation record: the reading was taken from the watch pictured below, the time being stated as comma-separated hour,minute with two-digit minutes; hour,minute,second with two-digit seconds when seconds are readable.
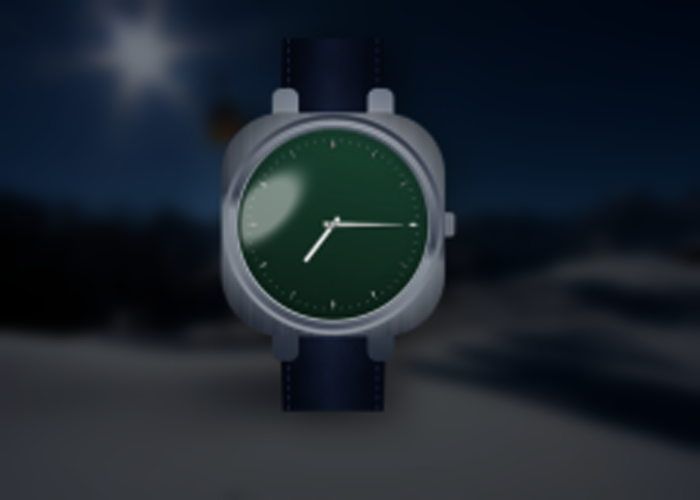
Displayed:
7,15
